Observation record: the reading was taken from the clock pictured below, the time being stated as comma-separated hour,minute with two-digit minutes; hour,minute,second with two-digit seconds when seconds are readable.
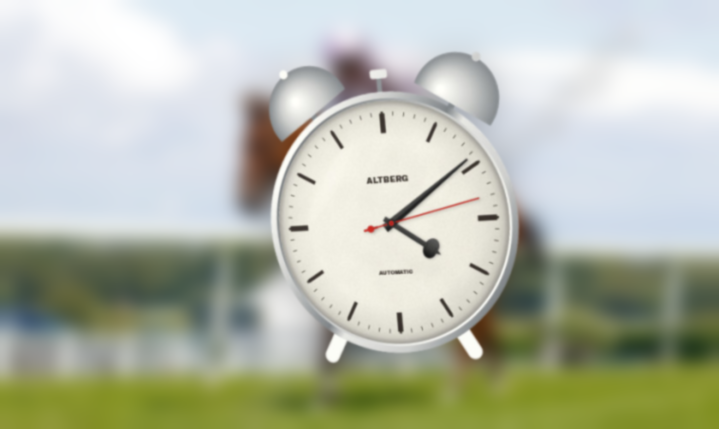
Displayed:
4,09,13
